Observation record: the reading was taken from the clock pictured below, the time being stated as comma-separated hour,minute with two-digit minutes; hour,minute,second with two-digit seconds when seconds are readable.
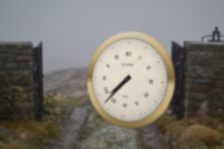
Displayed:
7,37
